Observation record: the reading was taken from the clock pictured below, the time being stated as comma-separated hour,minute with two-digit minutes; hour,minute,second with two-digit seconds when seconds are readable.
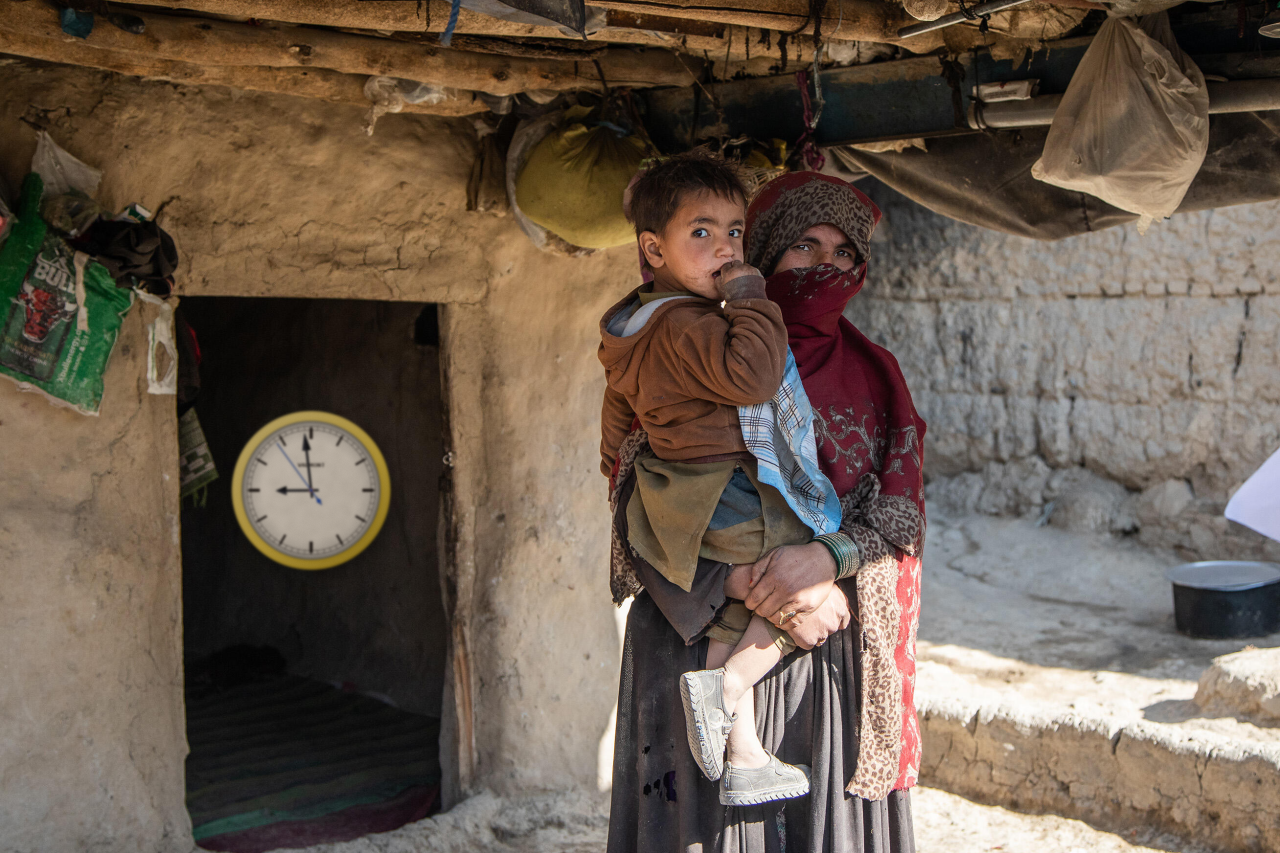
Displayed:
8,58,54
